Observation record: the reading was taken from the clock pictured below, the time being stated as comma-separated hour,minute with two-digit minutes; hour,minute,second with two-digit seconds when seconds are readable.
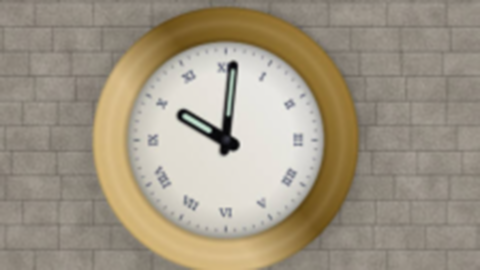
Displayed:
10,01
